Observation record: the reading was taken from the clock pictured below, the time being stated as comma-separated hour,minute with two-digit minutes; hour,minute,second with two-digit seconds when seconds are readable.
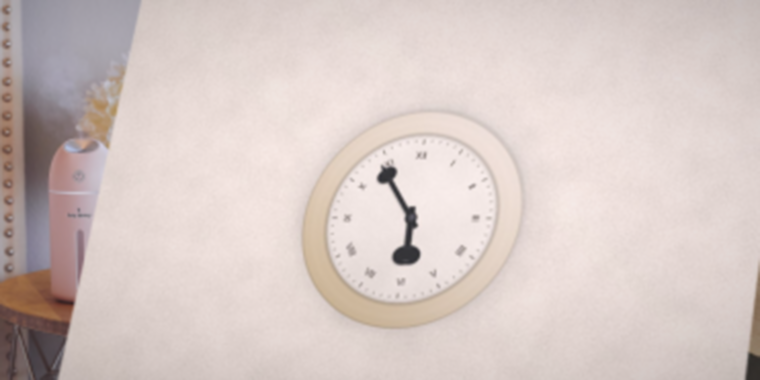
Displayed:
5,54
